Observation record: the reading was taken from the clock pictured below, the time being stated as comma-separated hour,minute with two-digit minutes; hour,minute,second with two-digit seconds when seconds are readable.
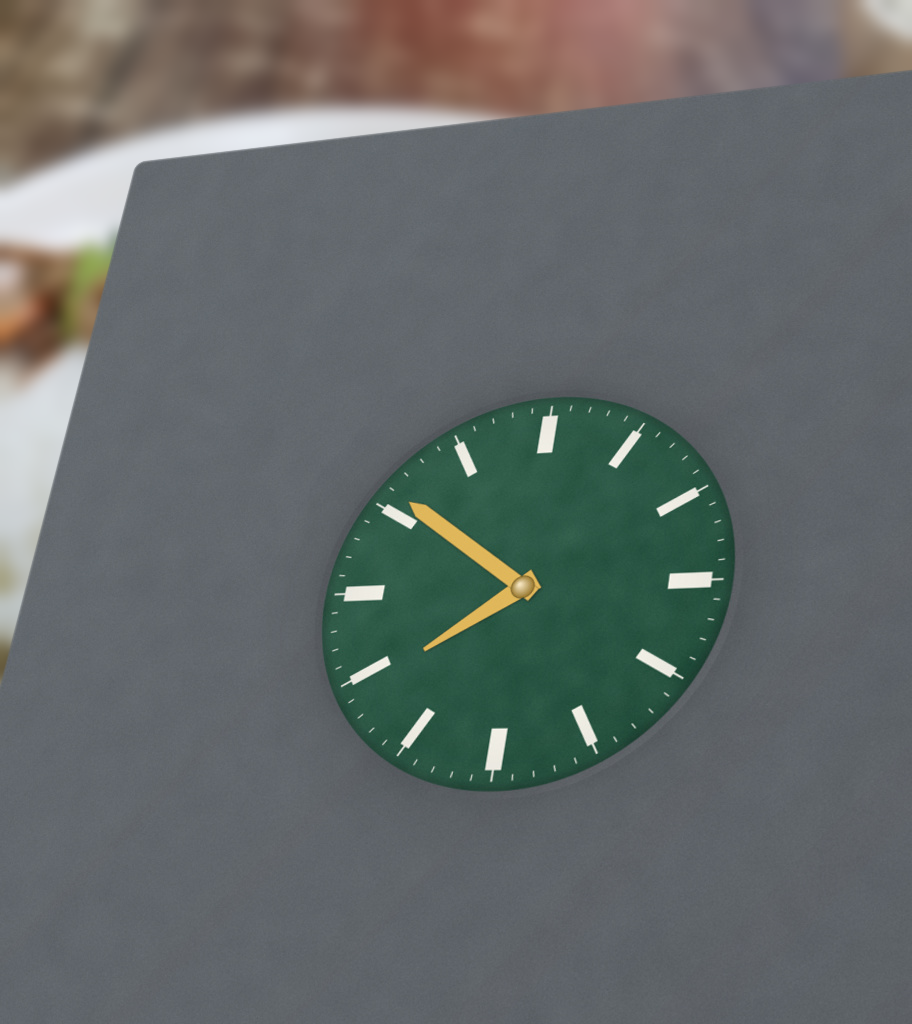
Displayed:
7,51
